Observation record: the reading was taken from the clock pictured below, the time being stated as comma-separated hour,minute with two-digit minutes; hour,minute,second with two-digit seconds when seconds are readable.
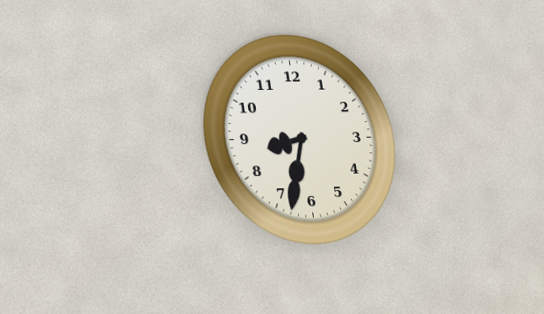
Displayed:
8,33
